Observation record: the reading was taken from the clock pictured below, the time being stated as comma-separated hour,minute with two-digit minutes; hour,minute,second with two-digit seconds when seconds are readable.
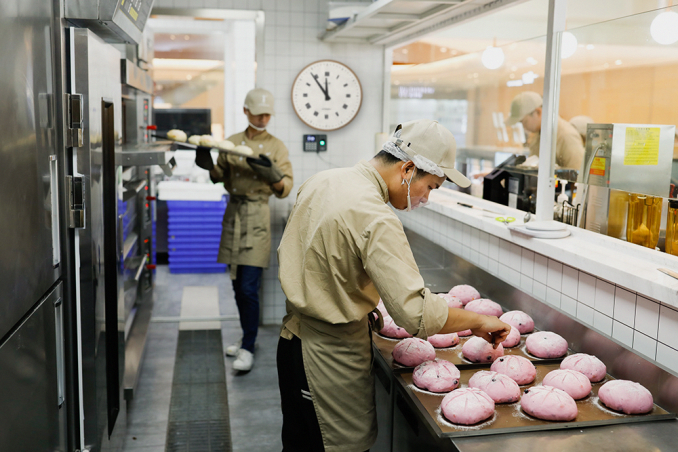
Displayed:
11,54
